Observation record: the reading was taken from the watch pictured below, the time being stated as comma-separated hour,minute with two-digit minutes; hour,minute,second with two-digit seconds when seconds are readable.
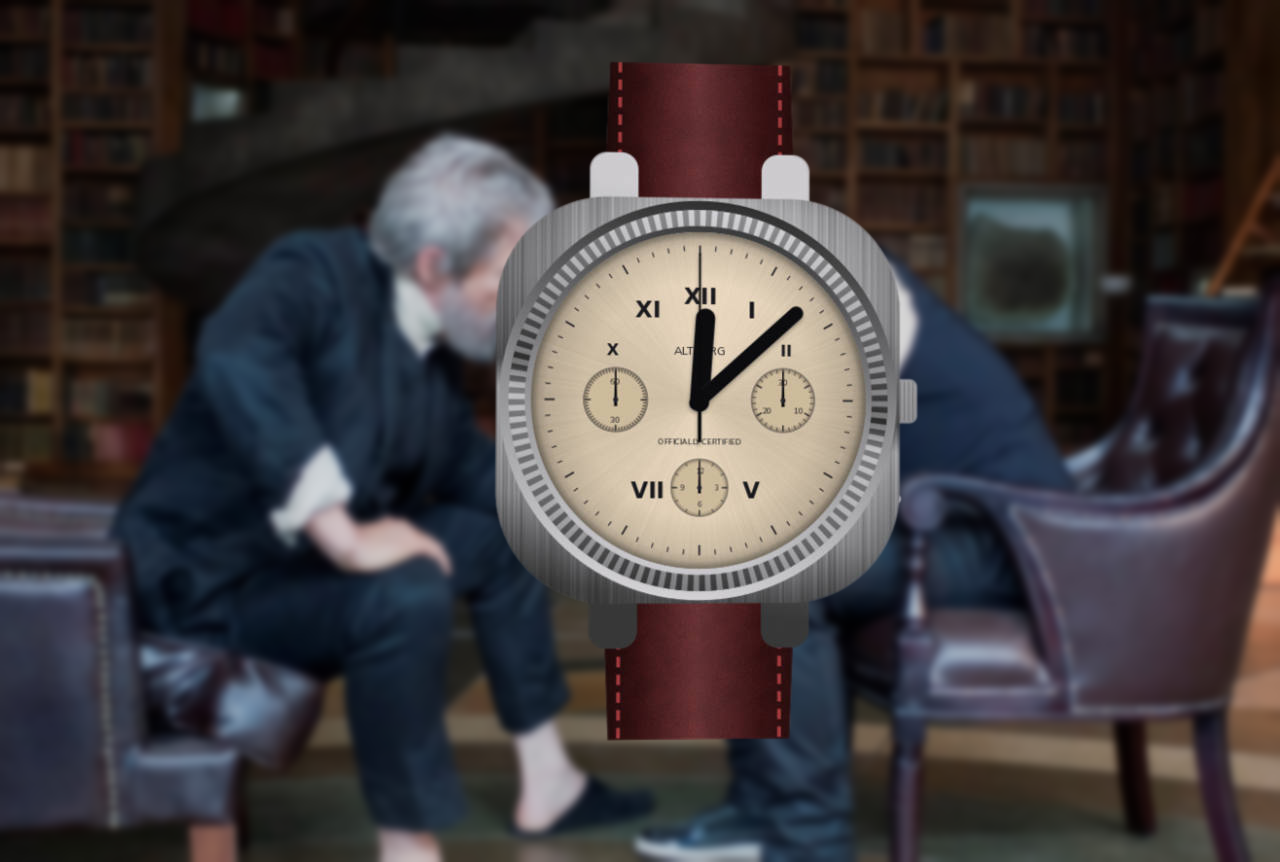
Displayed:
12,08
